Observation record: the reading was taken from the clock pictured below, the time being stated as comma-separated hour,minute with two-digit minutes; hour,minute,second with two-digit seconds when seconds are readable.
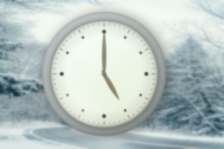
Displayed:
5,00
